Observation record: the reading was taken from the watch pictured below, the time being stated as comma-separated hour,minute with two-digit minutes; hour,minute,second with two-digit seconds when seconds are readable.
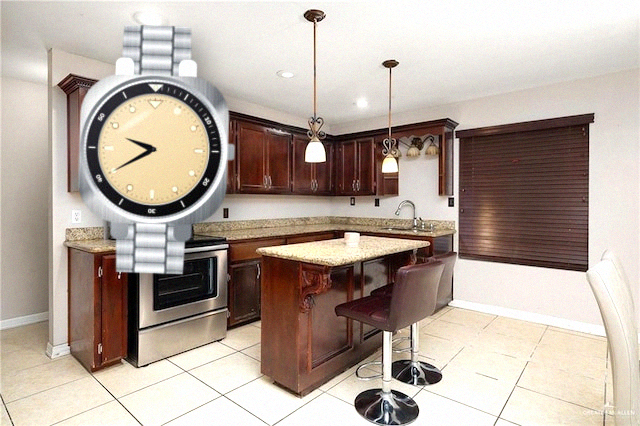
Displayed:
9,40
